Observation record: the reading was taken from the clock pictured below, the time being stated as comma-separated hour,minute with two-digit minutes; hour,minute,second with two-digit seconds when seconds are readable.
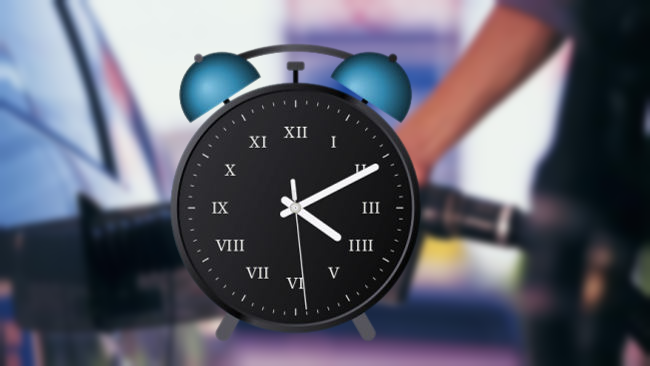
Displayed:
4,10,29
